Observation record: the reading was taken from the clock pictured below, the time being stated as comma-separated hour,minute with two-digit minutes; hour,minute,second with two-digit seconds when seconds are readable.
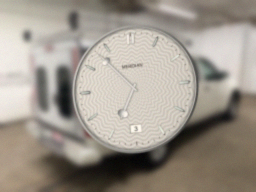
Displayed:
6,53
